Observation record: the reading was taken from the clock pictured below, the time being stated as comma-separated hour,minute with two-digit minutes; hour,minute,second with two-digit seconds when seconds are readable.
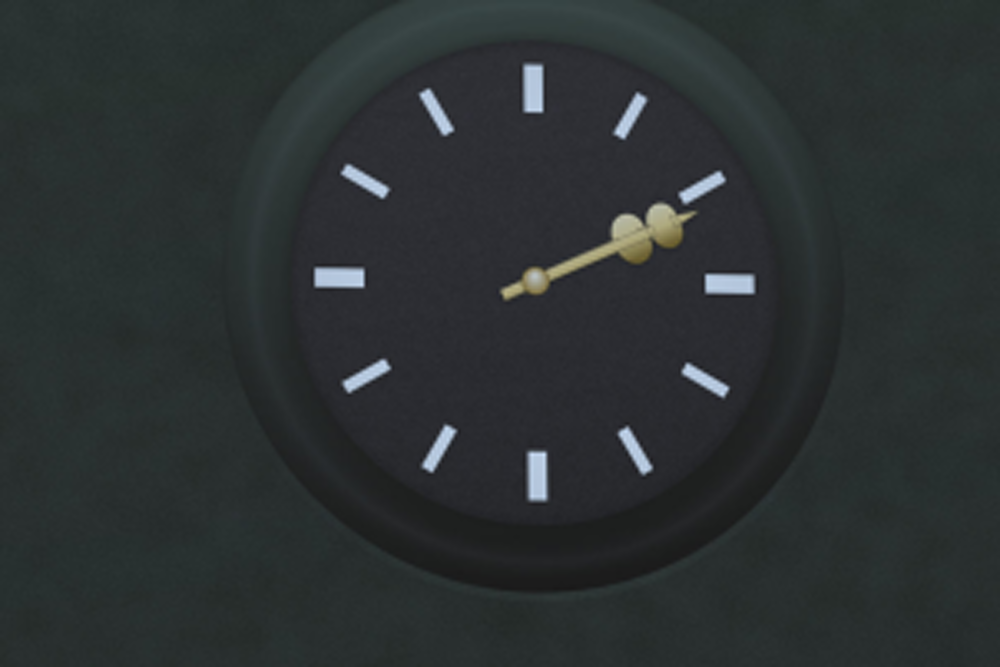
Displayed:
2,11
